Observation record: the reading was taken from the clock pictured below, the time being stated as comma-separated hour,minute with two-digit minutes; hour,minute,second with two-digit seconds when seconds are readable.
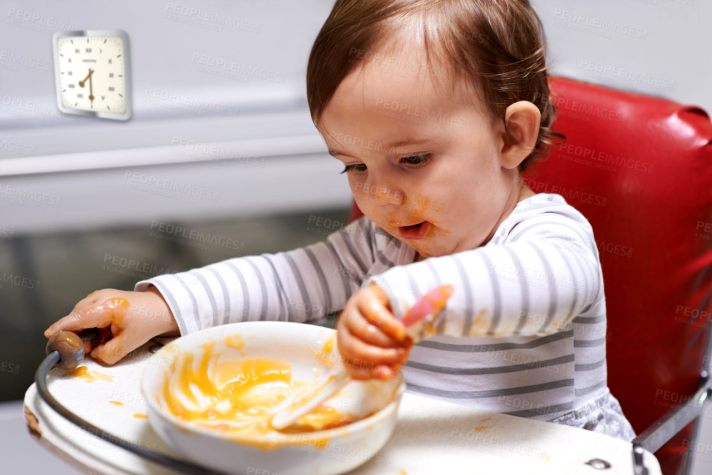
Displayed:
7,30
